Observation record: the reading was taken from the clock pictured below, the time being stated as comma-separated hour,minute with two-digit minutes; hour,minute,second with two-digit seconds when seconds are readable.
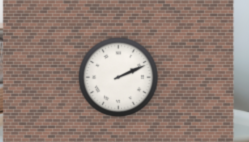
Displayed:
2,11
